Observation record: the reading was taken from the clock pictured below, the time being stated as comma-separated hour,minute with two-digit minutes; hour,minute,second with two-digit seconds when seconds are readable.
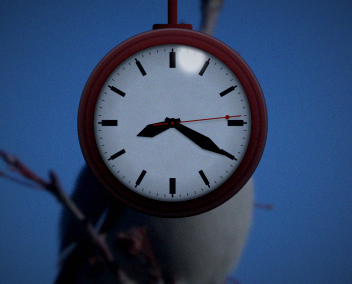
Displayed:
8,20,14
